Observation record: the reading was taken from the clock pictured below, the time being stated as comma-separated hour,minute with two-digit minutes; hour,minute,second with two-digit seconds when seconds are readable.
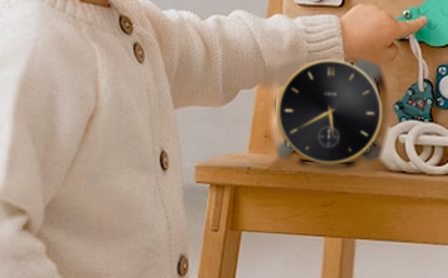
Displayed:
5,40
